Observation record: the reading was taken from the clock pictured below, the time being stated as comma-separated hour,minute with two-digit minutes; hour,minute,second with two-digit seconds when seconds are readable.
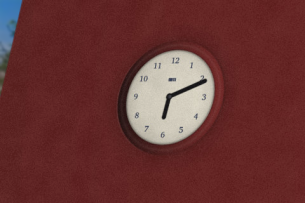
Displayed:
6,11
